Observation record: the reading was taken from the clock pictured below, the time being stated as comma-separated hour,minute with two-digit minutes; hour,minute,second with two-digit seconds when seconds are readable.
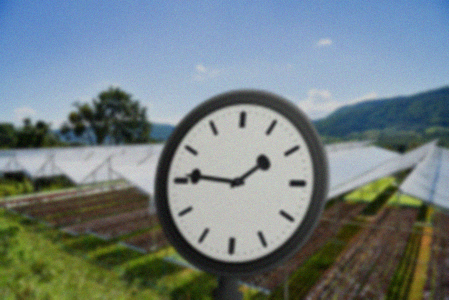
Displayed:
1,46
